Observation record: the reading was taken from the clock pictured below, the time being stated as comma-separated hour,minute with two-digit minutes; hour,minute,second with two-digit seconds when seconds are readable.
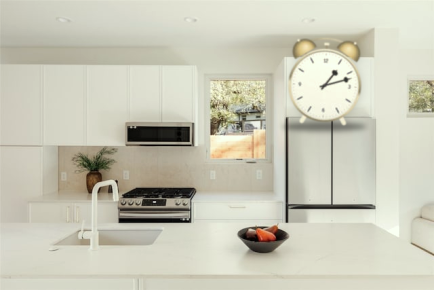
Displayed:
1,12
